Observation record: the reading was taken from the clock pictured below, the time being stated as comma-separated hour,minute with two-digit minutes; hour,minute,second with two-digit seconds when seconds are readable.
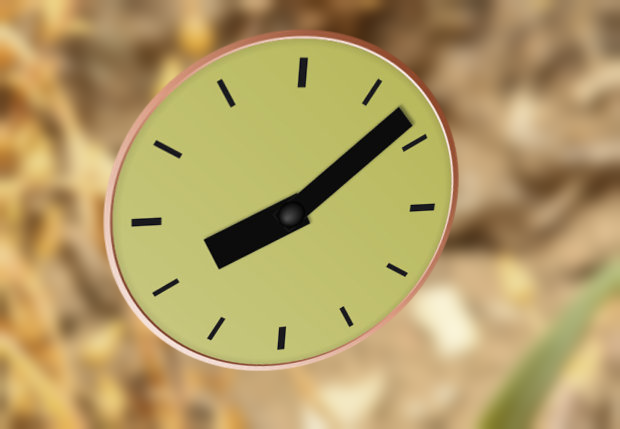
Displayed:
8,08
